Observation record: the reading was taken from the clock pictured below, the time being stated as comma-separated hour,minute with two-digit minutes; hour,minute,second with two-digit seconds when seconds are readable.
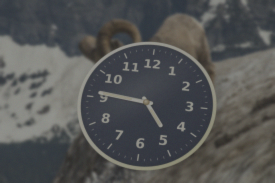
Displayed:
4,46
